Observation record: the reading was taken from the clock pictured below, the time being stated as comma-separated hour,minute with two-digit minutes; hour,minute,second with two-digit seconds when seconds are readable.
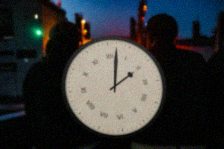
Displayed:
2,02
